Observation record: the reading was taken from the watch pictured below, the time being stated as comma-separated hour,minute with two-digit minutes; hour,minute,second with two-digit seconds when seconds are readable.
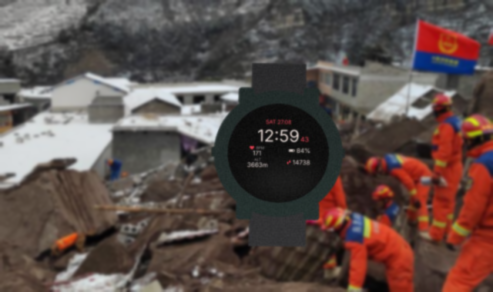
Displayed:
12,59
